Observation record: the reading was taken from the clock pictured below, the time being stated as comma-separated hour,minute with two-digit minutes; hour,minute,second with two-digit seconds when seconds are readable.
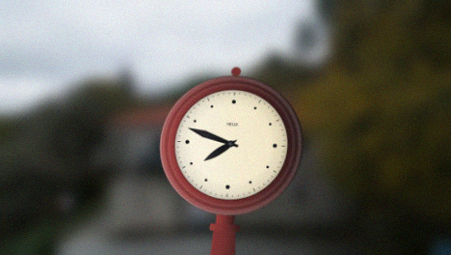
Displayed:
7,48
